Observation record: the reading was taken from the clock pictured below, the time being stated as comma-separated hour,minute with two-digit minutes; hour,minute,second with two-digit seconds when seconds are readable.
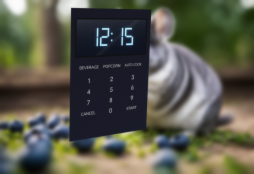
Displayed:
12,15
